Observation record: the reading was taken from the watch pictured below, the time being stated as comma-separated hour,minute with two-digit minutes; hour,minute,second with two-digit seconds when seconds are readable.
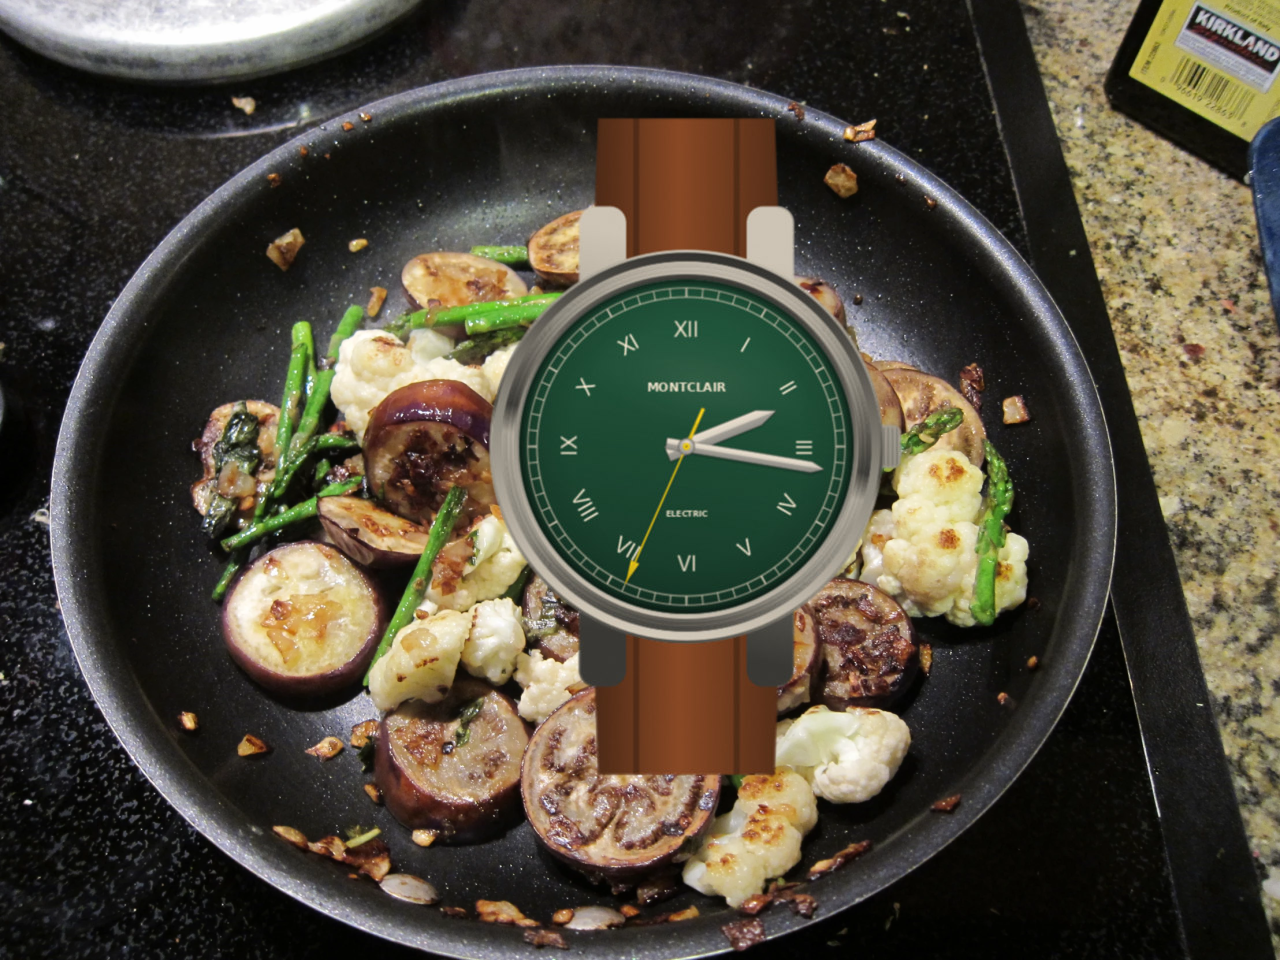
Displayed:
2,16,34
